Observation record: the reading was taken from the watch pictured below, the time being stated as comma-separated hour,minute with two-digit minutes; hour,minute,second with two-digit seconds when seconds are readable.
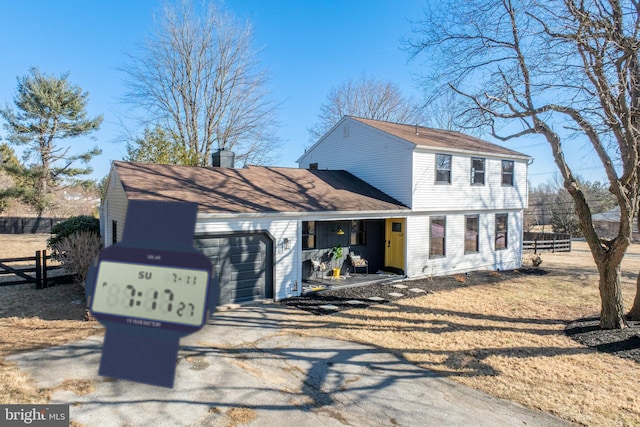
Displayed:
7,17,27
